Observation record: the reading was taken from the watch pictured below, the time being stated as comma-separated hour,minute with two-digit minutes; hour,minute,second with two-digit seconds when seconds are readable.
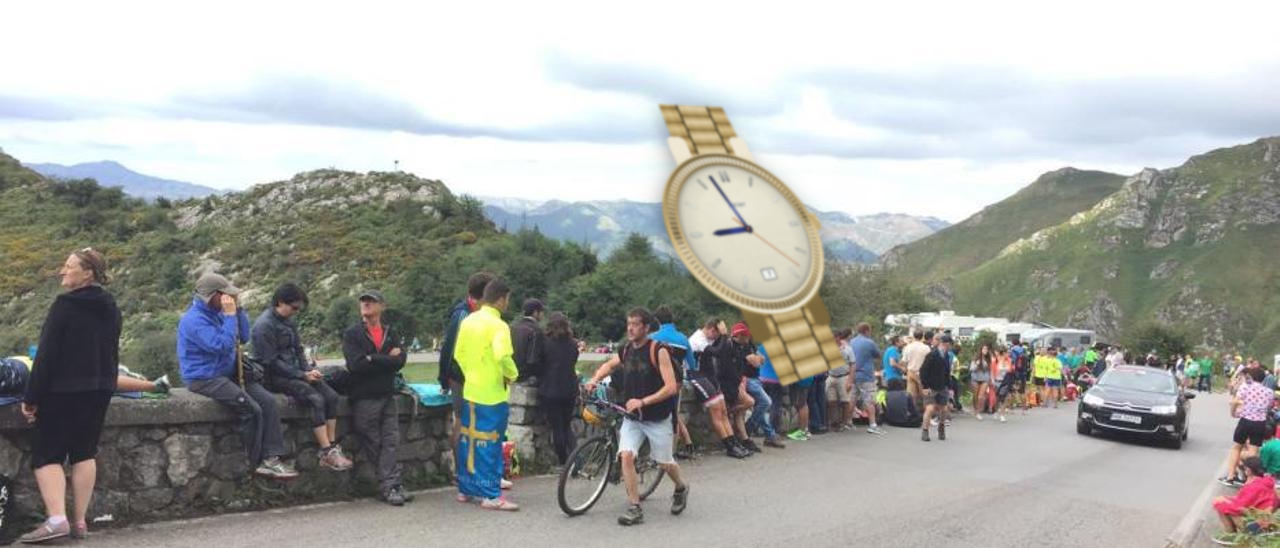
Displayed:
8,57,23
